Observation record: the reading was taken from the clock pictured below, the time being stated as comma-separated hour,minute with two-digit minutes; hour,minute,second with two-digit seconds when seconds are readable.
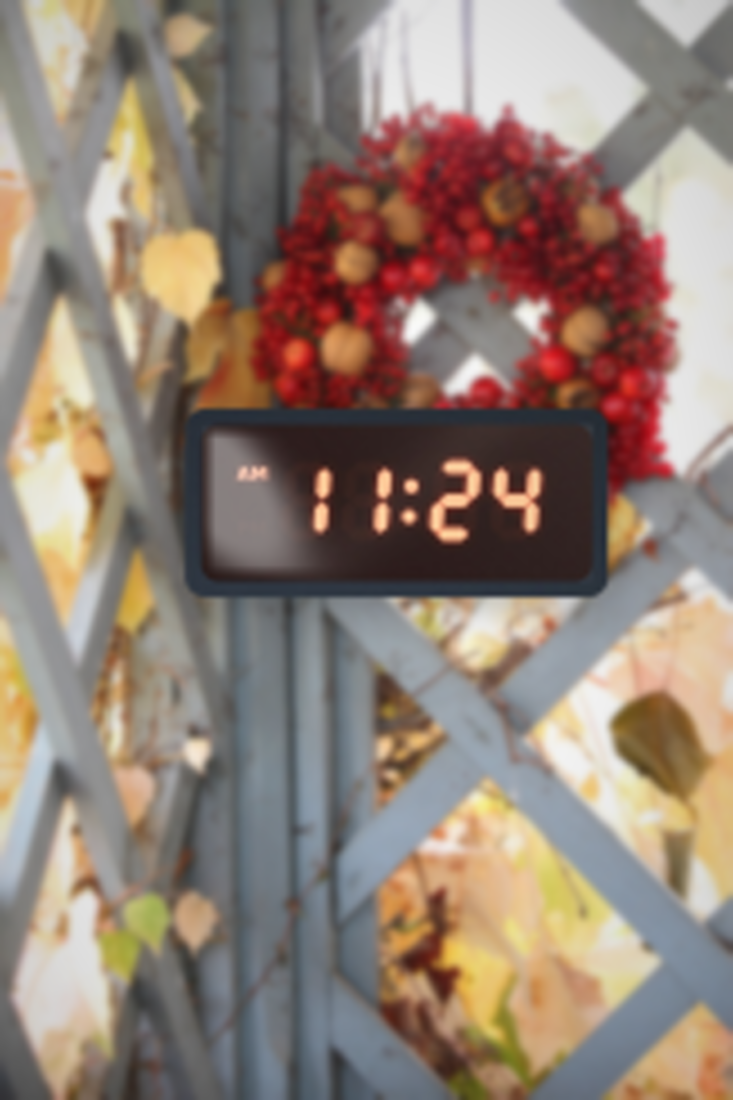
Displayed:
11,24
